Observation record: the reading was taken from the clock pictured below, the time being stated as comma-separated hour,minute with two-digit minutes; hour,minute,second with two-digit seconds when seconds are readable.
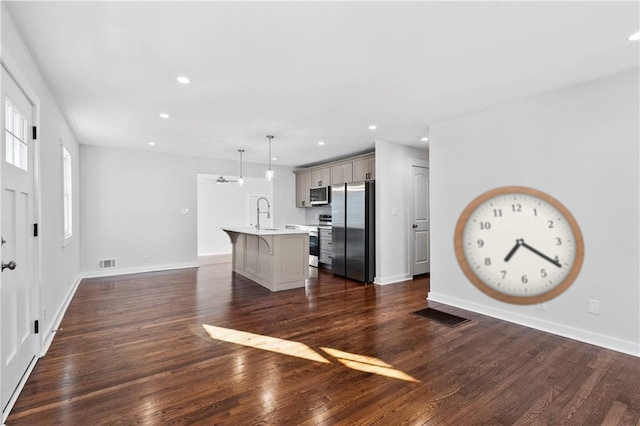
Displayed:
7,21
